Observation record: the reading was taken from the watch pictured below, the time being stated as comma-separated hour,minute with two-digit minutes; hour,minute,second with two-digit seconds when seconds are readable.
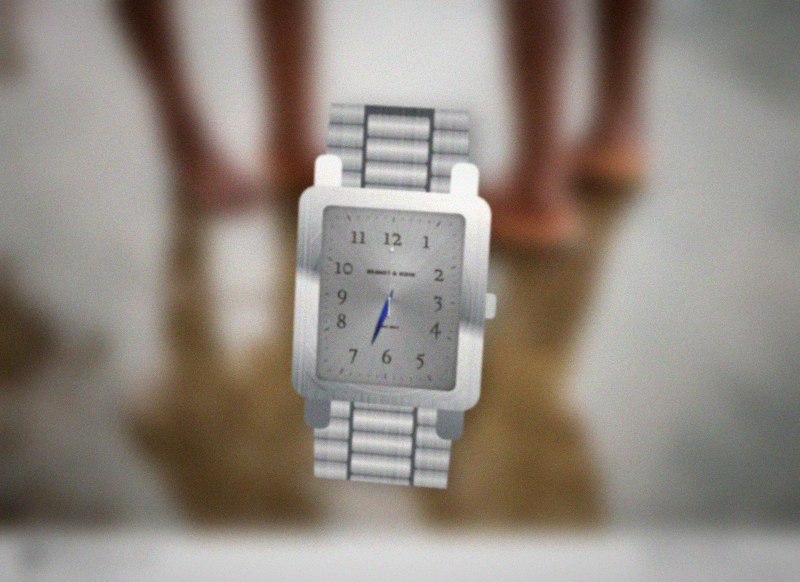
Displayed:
6,33,00
